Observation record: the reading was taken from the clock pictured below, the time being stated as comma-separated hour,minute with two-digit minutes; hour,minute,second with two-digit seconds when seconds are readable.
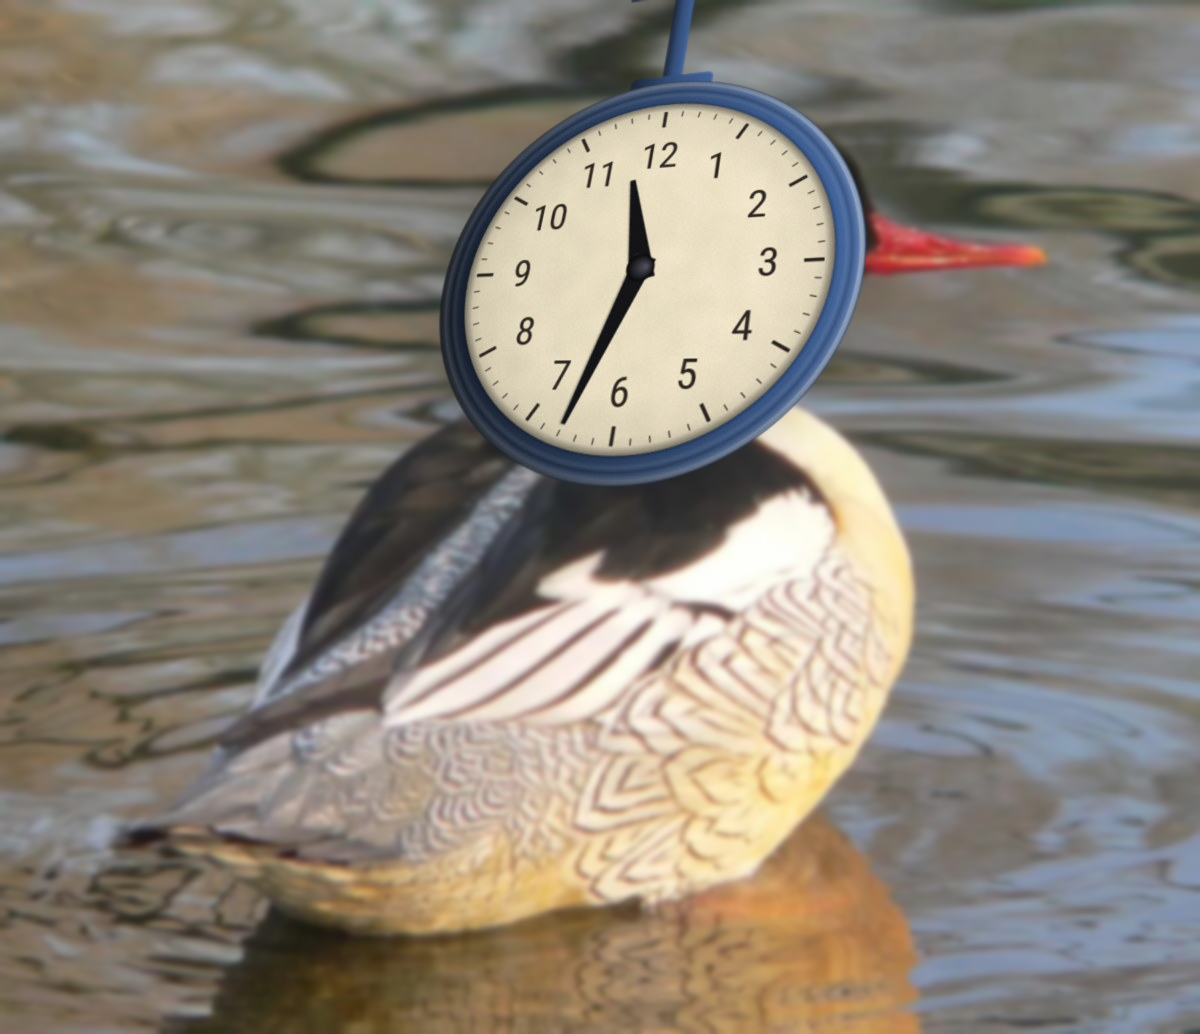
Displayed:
11,33
